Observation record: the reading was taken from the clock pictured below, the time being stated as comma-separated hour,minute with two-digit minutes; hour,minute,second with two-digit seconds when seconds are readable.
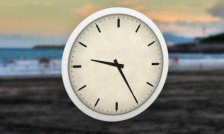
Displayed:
9,25
